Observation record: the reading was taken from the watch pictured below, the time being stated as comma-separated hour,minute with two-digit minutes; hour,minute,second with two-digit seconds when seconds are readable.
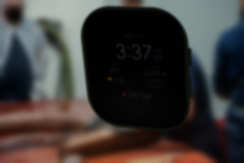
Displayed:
3,37
